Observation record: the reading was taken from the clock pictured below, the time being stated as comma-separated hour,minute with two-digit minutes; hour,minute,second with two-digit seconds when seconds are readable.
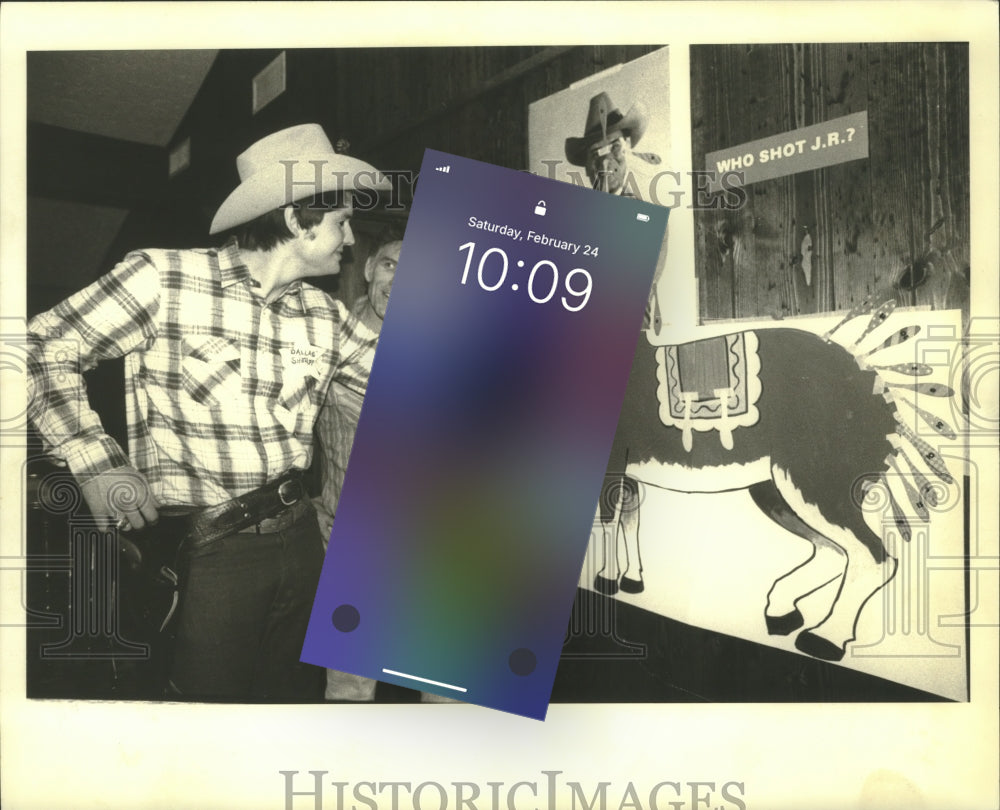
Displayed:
10,09
